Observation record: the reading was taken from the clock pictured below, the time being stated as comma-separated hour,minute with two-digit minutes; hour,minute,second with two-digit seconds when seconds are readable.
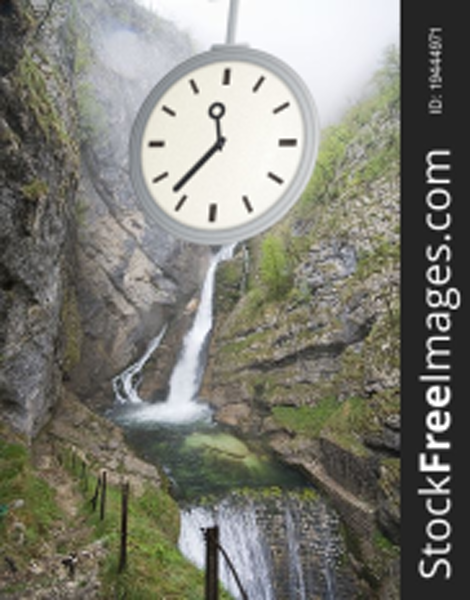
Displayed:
11,37
